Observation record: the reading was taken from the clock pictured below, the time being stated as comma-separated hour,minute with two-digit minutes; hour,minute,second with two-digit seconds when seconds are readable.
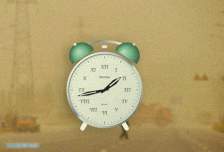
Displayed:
1,43
